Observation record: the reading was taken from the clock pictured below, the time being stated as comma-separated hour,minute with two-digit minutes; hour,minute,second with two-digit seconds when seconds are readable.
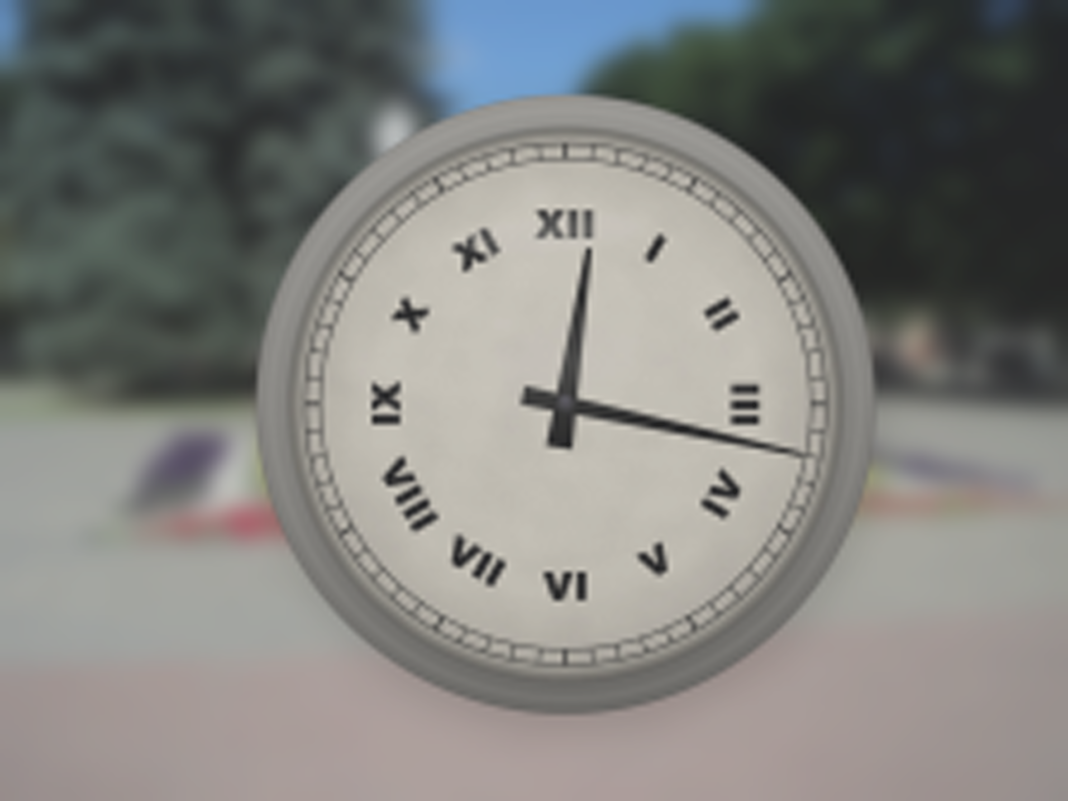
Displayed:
12,17
